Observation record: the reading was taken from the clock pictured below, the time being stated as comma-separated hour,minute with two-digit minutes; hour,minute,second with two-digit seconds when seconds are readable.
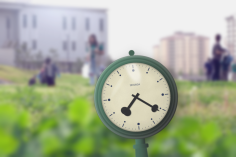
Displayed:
7,21
